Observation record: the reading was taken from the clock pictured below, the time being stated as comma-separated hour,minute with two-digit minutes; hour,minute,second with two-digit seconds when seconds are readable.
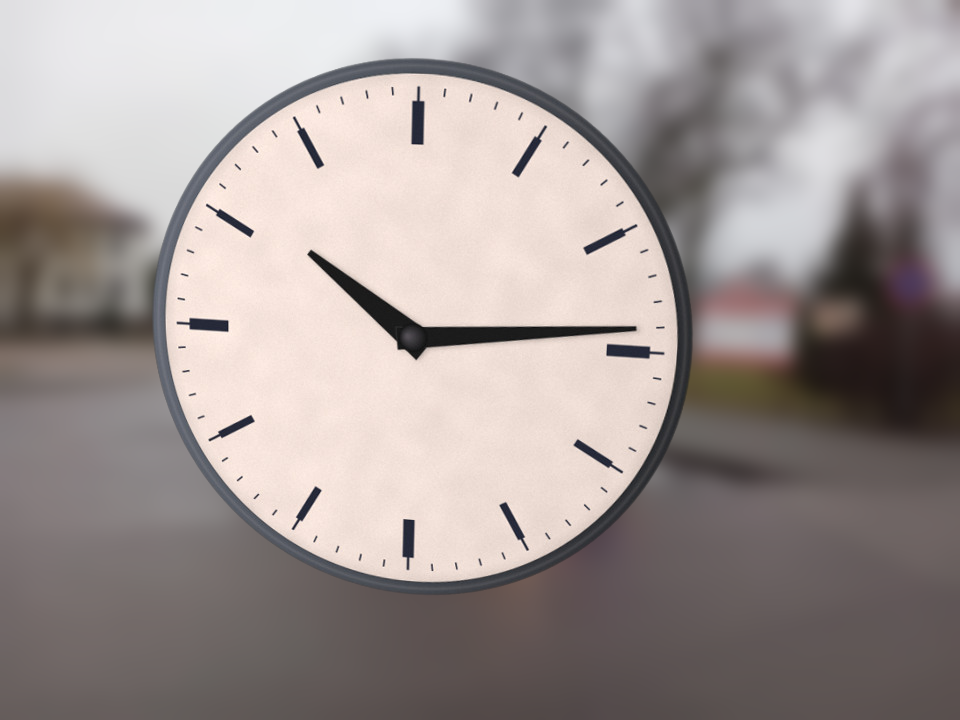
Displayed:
10,14
